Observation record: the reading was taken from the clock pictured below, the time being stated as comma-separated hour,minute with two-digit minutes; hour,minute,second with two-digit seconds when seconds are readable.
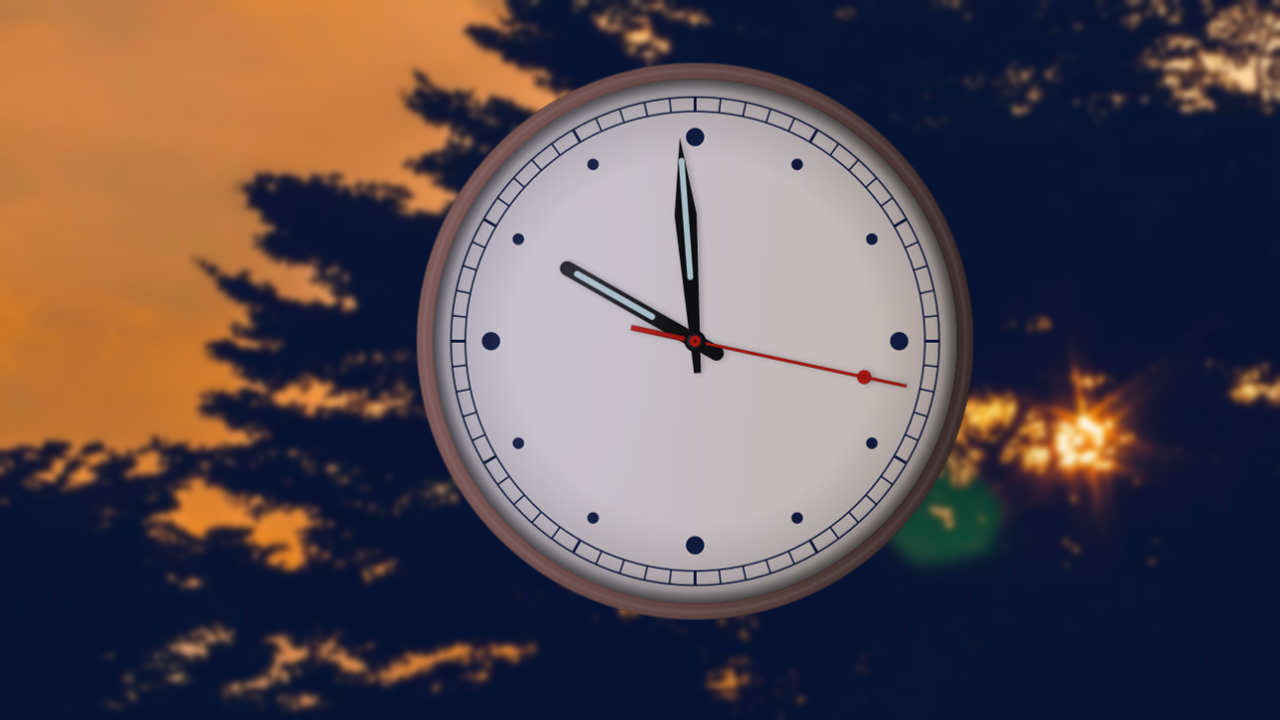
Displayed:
9,59,17
